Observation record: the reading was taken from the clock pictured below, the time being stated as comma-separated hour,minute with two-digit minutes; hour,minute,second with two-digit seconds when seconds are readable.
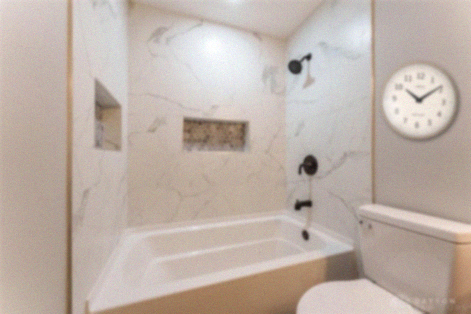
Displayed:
10,09
